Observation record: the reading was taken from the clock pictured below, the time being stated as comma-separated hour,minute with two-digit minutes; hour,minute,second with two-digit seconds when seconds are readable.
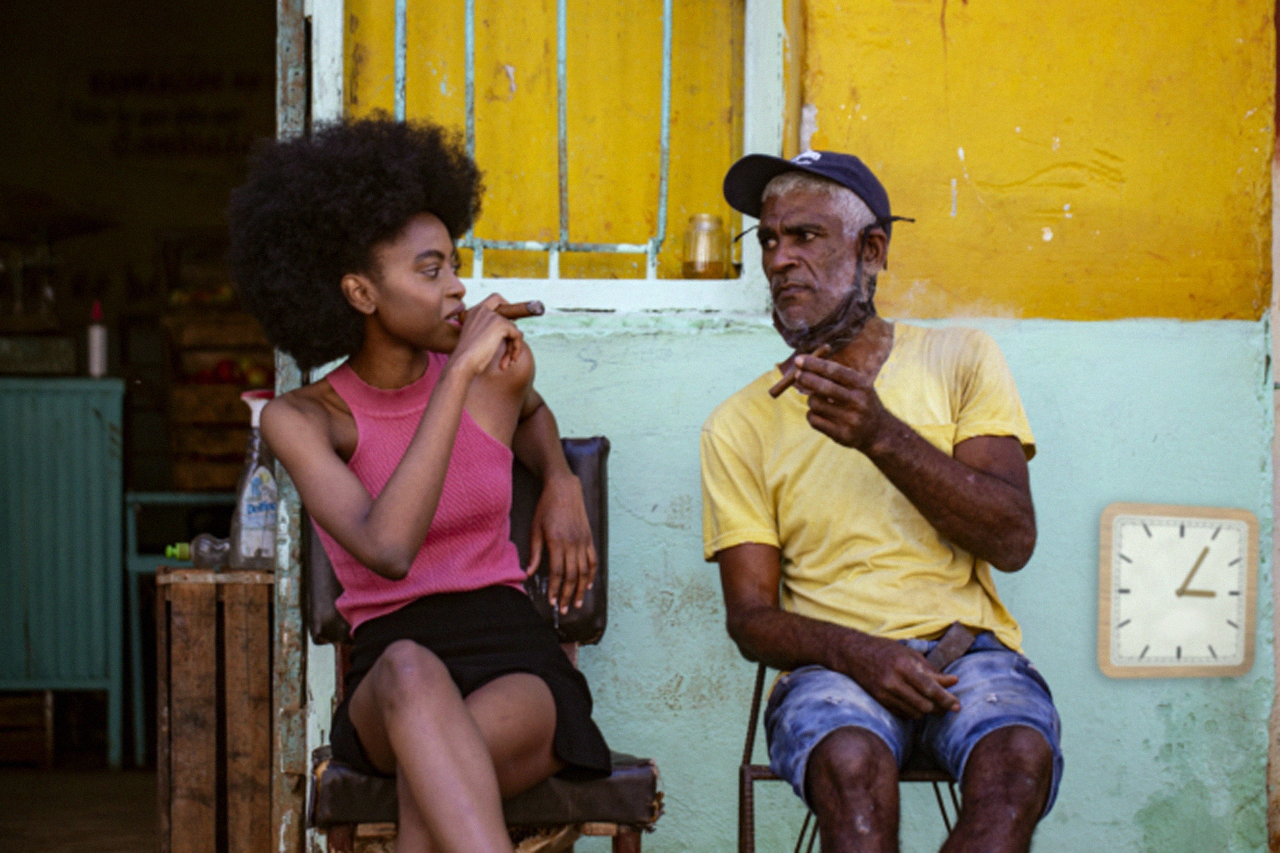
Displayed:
3,05
